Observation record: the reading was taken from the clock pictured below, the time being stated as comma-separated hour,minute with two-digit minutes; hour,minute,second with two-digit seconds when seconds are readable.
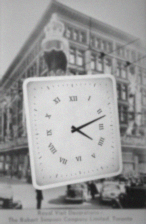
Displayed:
4,12
